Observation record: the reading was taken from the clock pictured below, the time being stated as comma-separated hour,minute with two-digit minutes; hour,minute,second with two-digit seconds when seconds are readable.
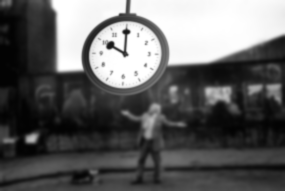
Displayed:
10,00
